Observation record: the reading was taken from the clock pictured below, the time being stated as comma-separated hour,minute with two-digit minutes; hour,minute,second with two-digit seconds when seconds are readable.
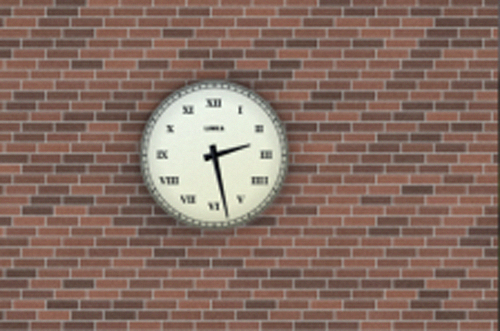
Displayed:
2,28
